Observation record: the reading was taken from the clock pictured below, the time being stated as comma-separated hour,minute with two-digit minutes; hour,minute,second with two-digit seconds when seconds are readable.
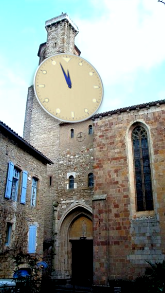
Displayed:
11,57
